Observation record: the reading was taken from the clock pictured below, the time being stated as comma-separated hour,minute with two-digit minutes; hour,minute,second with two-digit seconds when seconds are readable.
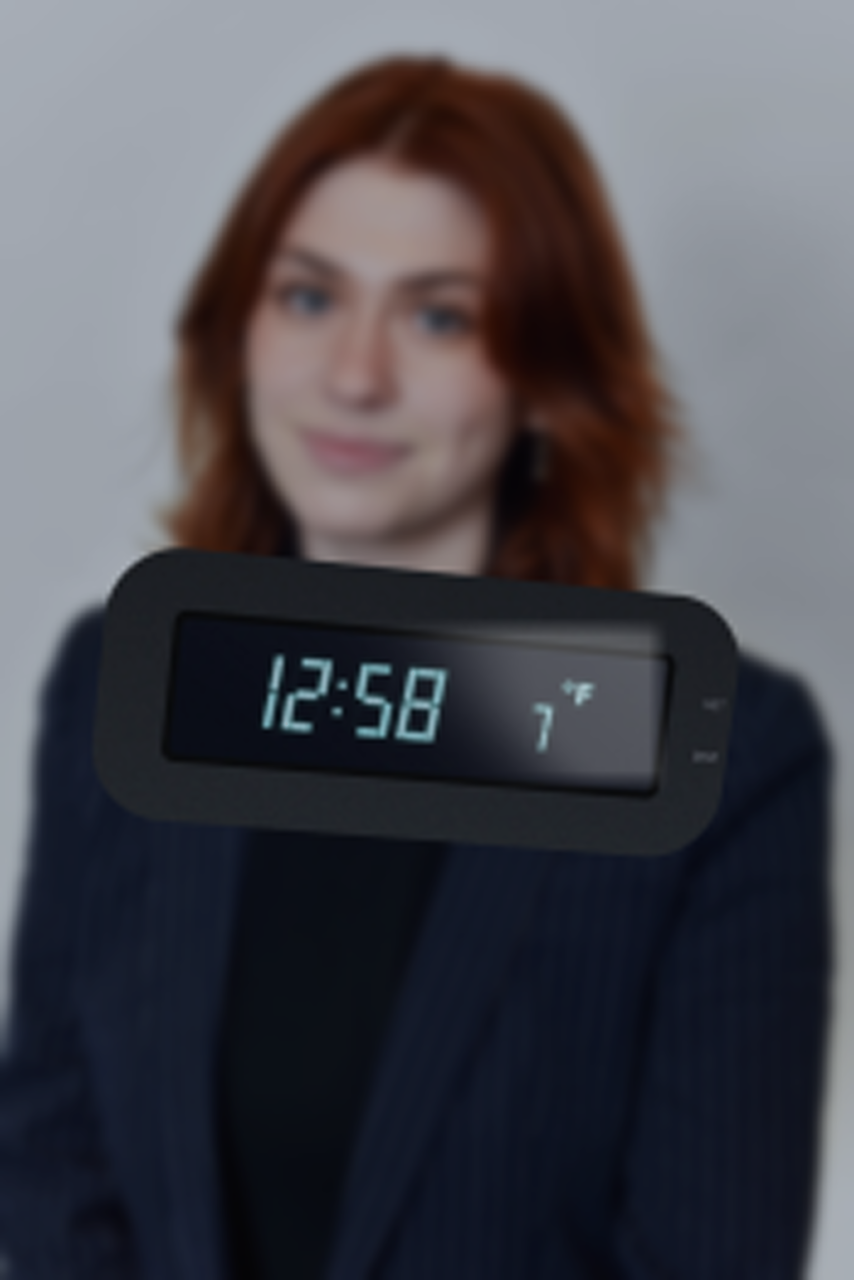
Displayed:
12,58
